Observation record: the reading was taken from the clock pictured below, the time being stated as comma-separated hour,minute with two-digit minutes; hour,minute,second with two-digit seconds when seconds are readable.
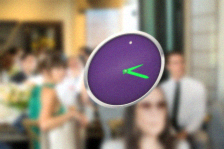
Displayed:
2,18
